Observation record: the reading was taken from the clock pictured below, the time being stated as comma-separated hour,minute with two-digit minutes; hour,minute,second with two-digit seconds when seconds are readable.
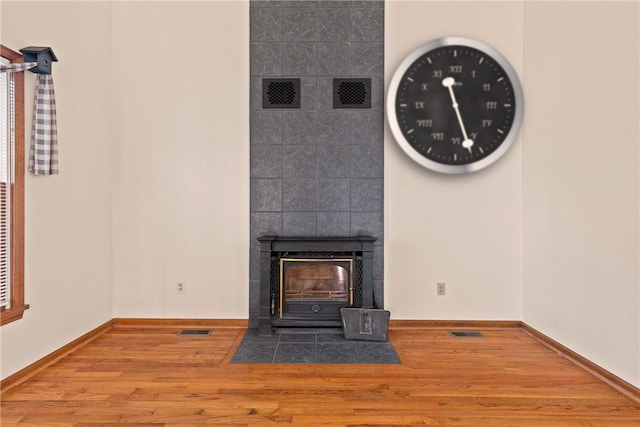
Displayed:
11,27
